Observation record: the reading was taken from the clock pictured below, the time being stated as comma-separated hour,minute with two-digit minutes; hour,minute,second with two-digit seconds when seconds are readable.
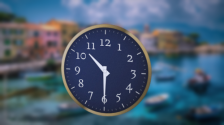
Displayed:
10,30
